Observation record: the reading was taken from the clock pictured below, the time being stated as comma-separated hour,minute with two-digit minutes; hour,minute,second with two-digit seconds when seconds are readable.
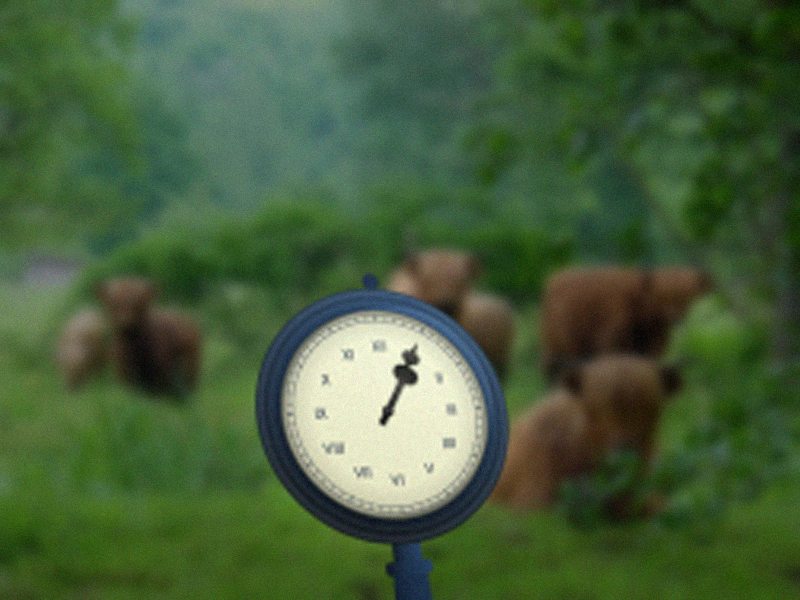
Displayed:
1,05
